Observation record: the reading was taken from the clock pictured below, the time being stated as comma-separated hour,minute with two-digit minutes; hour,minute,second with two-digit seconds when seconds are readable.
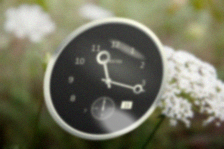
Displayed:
11,17
